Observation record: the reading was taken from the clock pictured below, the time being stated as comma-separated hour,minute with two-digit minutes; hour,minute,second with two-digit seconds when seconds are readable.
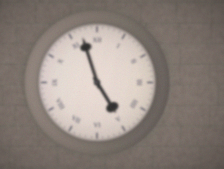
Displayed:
4,57
